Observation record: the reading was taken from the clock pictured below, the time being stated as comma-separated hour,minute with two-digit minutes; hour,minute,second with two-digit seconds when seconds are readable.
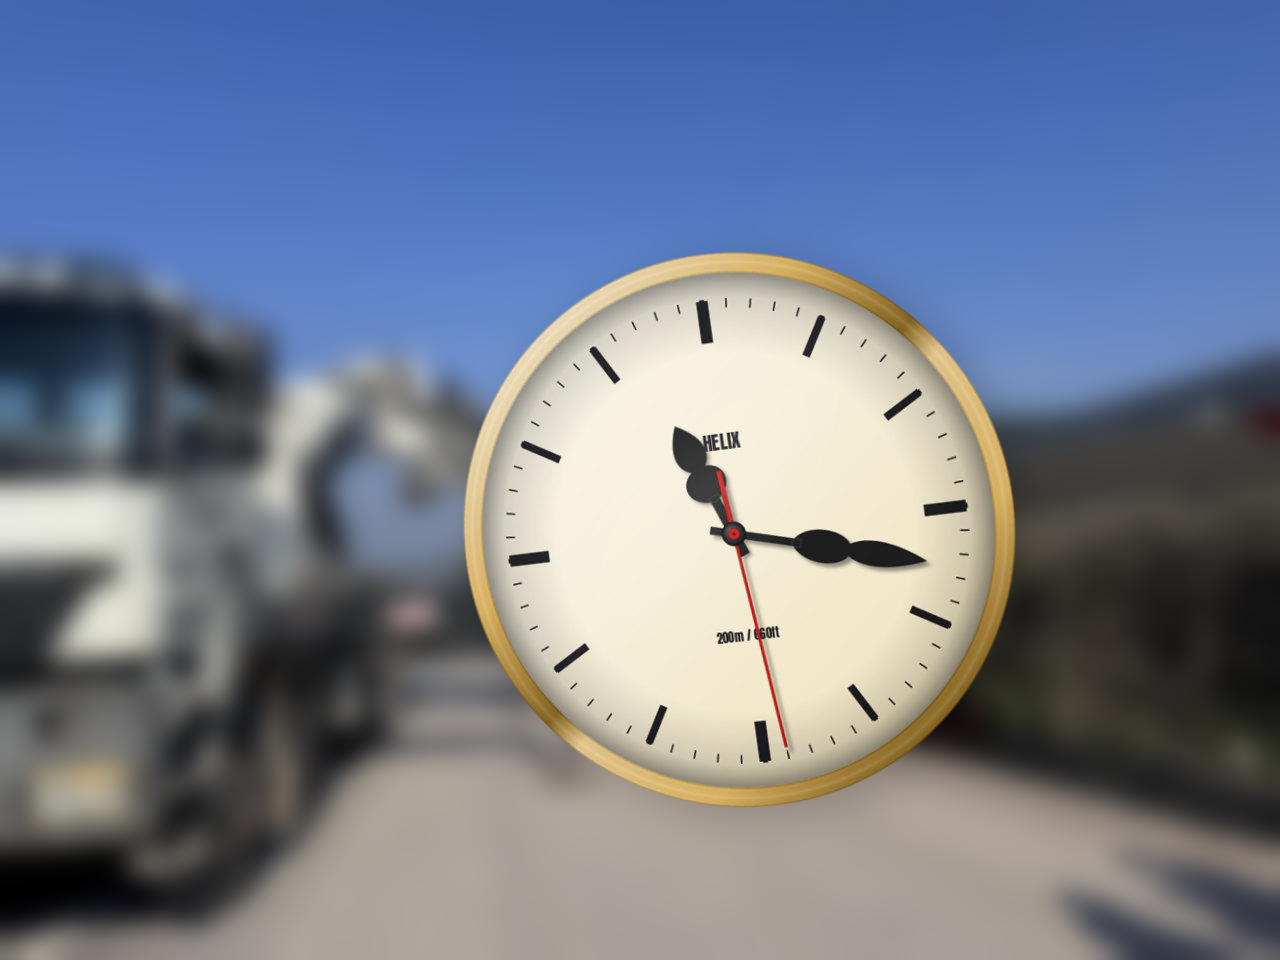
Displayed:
11,17,29
